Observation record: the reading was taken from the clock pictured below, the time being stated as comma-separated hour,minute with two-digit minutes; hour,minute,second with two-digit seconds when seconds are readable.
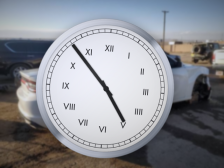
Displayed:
4,53
